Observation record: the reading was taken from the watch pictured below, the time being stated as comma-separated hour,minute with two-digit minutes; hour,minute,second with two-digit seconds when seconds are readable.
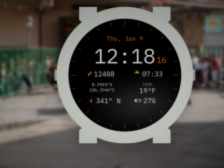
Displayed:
12,18
